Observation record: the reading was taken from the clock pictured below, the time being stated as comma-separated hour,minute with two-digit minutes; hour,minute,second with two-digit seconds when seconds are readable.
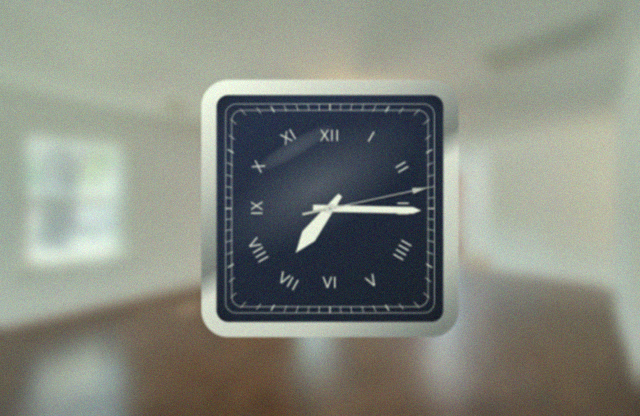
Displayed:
7,15,13
